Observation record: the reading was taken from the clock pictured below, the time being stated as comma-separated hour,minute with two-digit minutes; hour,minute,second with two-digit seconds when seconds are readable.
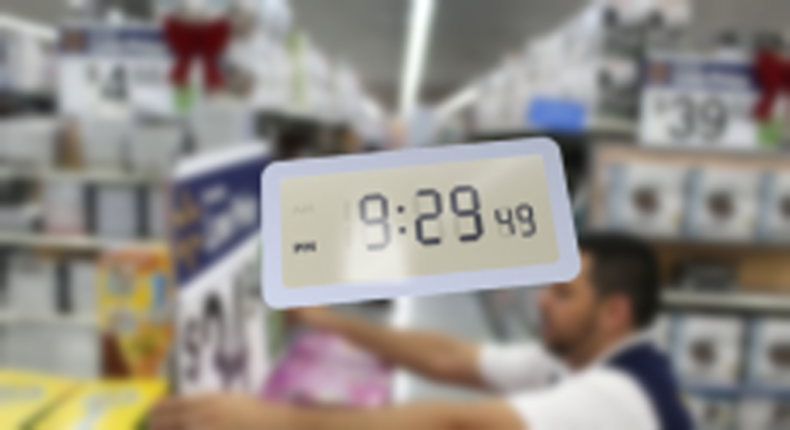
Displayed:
9,29,49
